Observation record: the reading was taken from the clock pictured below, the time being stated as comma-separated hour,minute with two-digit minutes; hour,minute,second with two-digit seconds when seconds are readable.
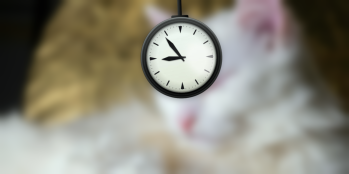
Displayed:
8,54
